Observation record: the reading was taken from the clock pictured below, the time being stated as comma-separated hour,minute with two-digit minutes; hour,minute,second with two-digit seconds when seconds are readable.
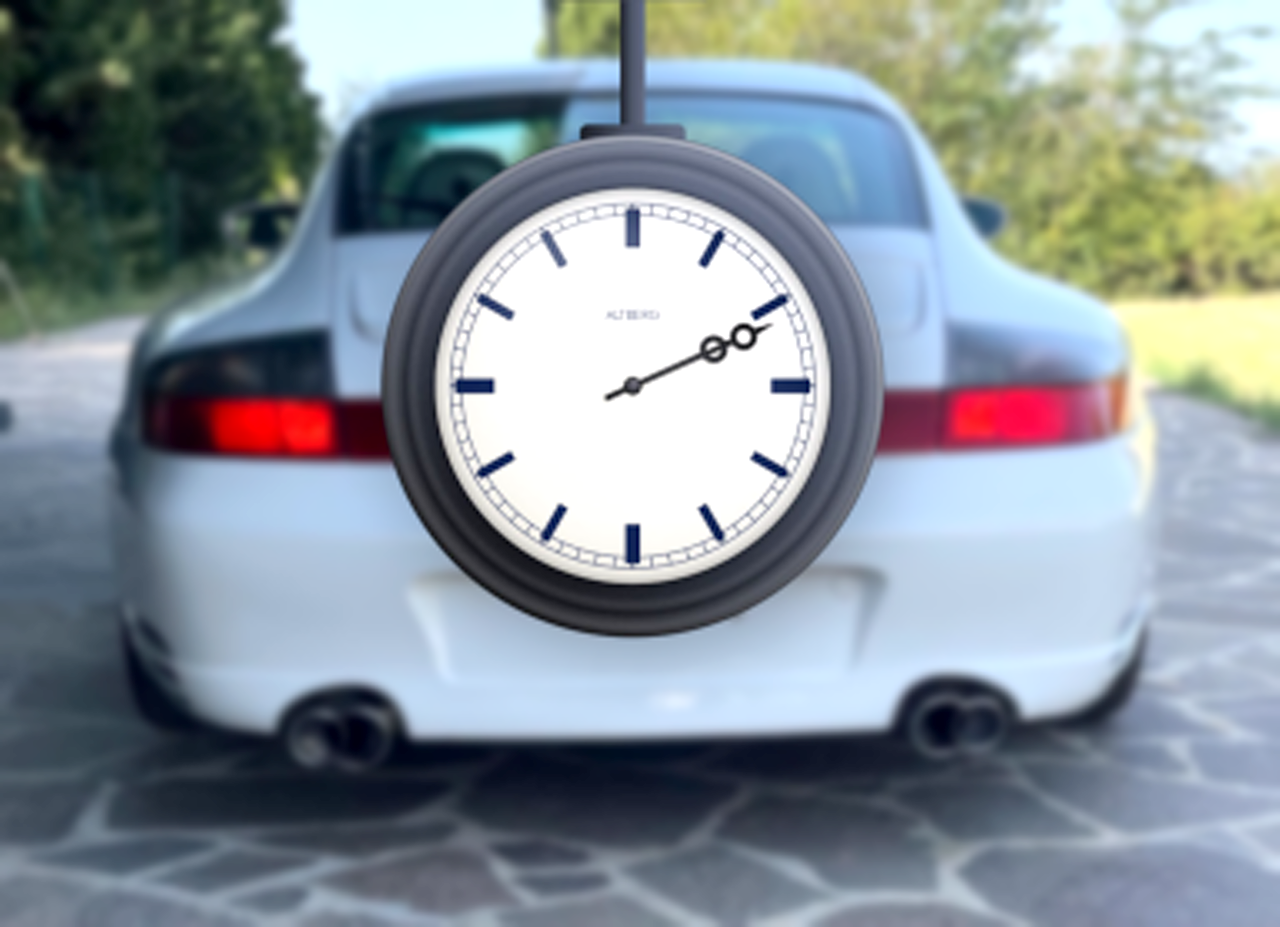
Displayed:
2,11
